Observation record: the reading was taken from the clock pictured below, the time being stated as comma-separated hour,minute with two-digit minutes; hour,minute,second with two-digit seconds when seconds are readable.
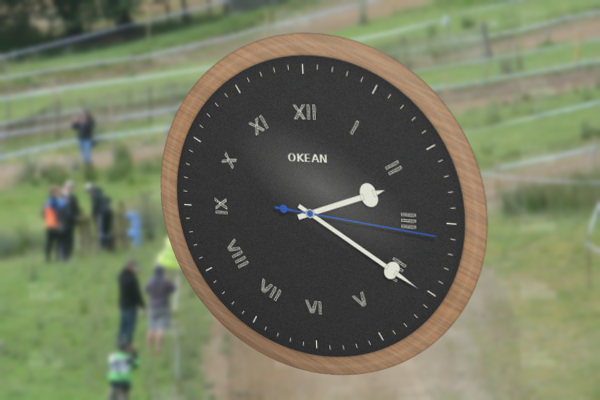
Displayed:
2,20,16
